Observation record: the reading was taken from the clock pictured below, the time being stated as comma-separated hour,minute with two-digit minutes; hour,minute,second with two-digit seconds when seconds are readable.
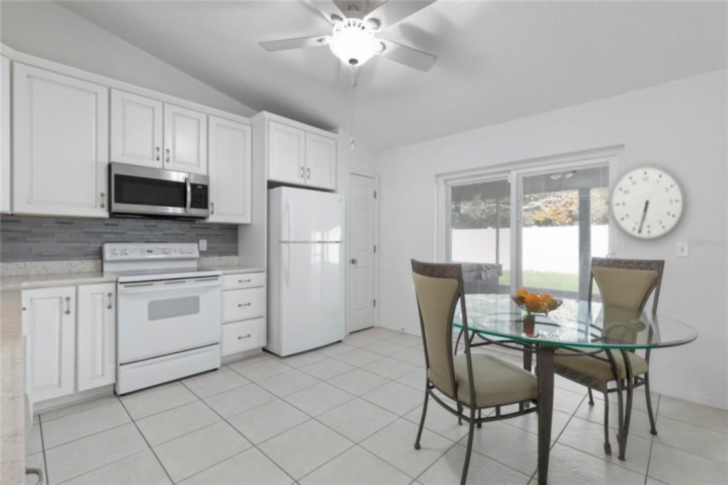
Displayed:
6,33
